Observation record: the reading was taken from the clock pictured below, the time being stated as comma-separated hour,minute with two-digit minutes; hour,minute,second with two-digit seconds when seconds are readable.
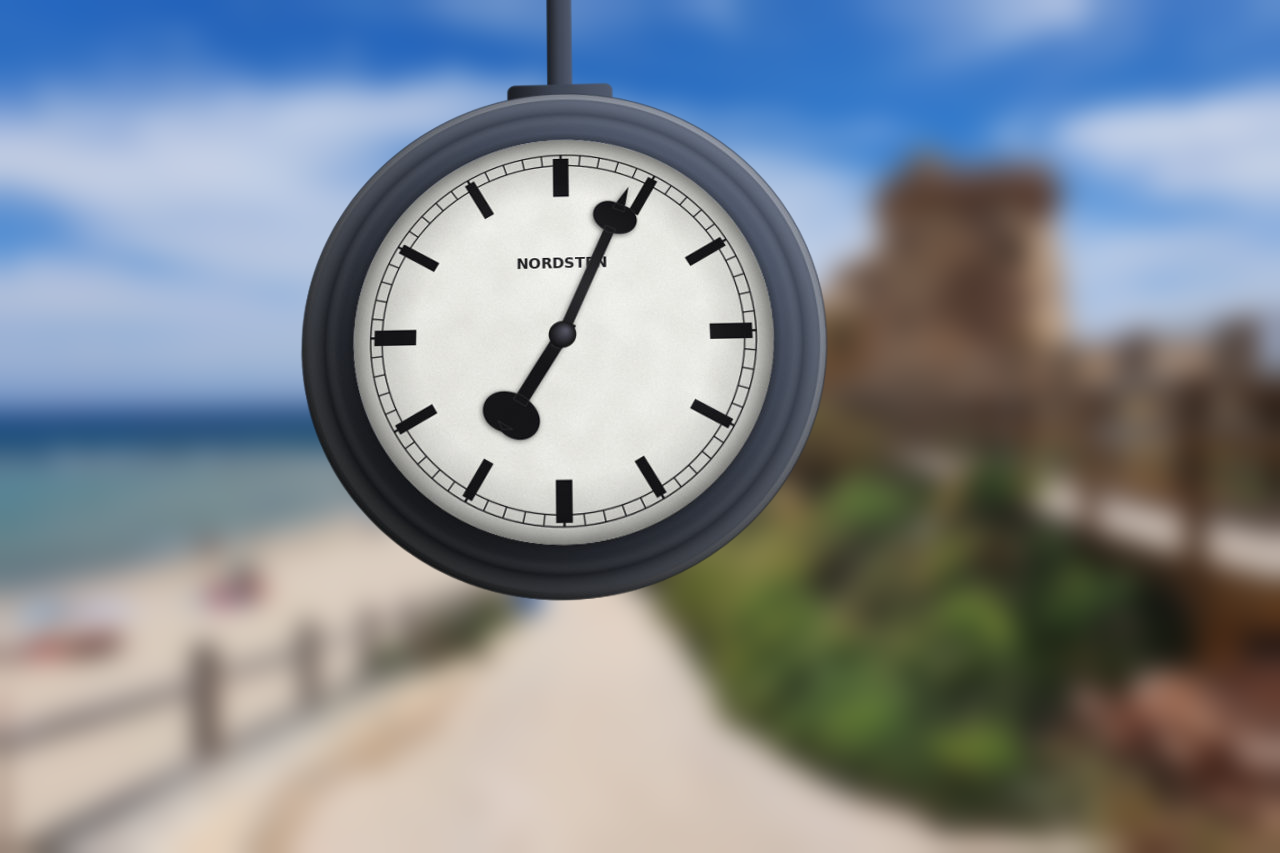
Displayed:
7,04
